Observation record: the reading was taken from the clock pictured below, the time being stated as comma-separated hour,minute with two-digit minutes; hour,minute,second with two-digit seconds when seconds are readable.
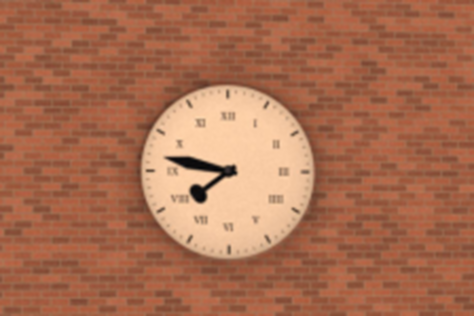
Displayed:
7,47
